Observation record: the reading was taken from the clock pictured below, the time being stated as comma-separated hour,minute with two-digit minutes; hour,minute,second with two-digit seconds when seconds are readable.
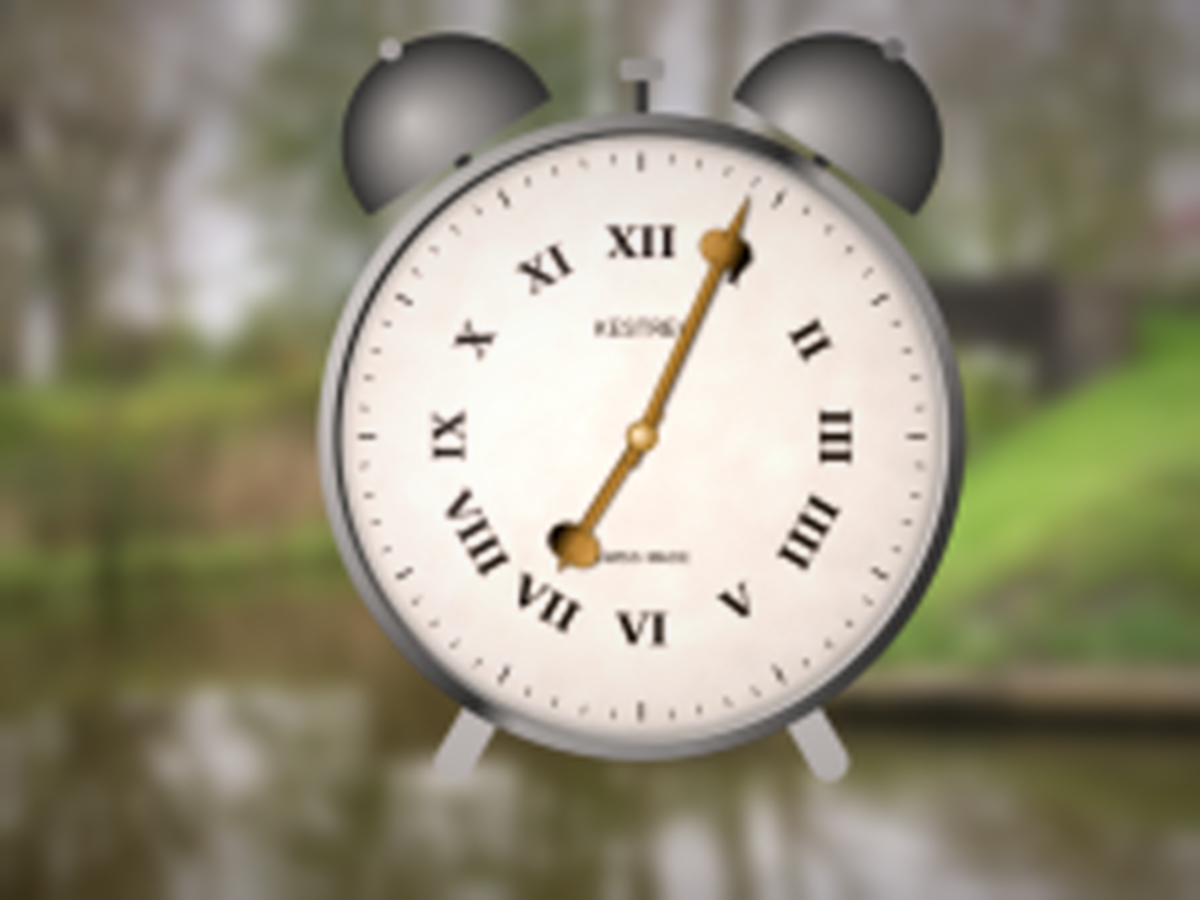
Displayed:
7,04
